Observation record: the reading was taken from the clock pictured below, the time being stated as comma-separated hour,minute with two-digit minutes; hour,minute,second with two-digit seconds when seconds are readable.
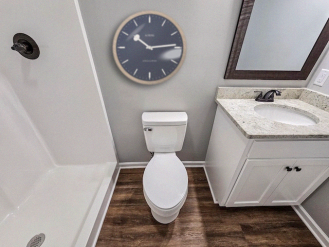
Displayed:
10,14
